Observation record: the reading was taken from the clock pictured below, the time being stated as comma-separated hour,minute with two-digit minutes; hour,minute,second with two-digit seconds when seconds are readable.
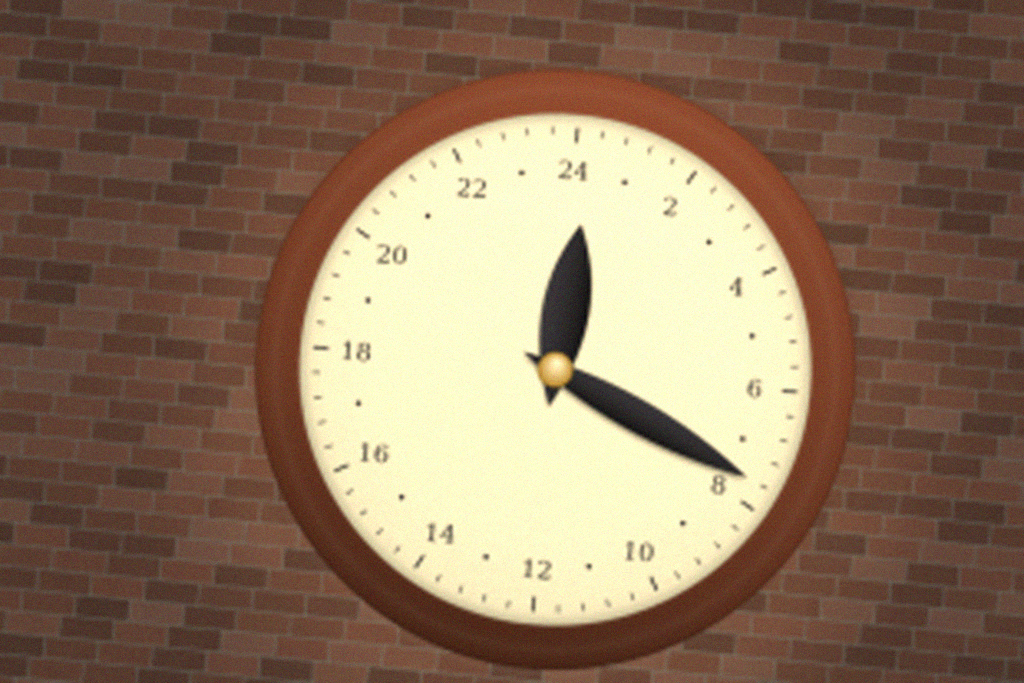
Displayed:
0,19
